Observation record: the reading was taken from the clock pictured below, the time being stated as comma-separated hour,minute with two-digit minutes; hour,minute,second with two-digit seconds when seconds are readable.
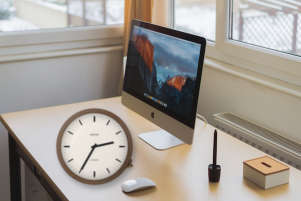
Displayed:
2,35
